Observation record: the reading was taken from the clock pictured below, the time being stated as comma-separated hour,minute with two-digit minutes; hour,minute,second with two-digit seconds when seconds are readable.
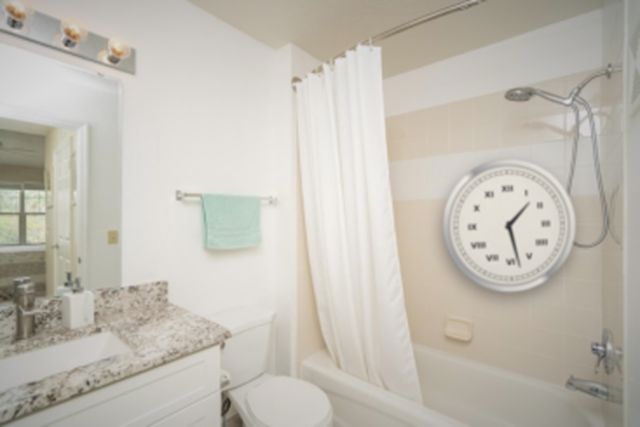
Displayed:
1,28
